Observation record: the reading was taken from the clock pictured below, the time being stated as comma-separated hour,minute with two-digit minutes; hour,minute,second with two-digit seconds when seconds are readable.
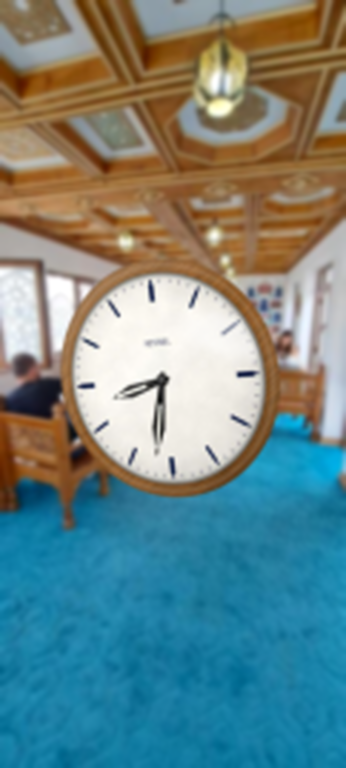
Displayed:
8,32
